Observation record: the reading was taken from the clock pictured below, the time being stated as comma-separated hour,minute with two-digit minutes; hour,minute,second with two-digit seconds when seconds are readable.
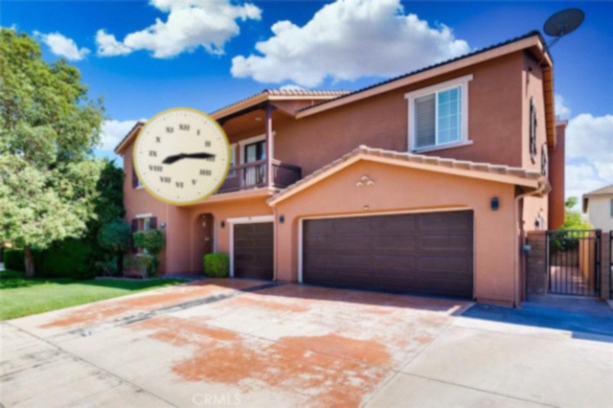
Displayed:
8,14
